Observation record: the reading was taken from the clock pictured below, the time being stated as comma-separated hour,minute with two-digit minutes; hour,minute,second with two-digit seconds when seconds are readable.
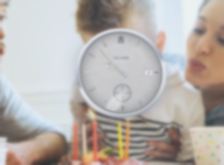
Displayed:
9,53
